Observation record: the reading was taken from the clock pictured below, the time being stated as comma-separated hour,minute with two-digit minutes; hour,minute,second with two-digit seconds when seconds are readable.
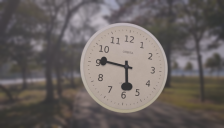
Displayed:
5,46
